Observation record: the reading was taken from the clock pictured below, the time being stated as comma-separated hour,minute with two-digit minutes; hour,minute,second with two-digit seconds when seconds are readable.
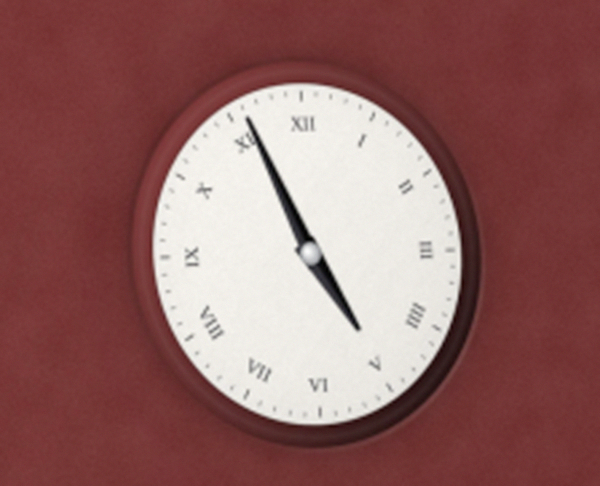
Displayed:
4,56
